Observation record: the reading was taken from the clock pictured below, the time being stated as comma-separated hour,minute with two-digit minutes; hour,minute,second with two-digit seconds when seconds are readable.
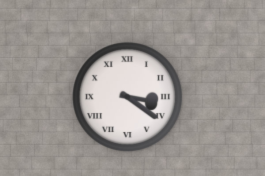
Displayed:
3,21
